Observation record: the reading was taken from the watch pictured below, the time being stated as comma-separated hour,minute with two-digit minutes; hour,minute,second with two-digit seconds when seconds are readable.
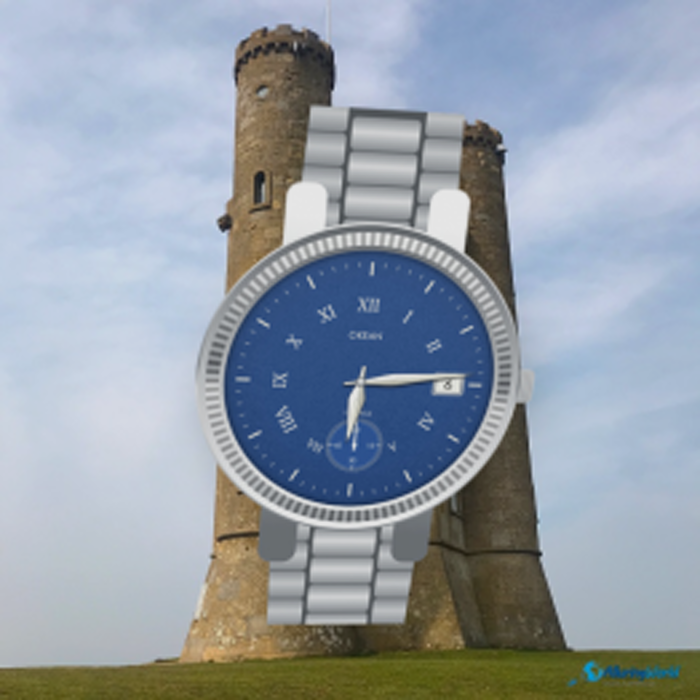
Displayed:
6,14
